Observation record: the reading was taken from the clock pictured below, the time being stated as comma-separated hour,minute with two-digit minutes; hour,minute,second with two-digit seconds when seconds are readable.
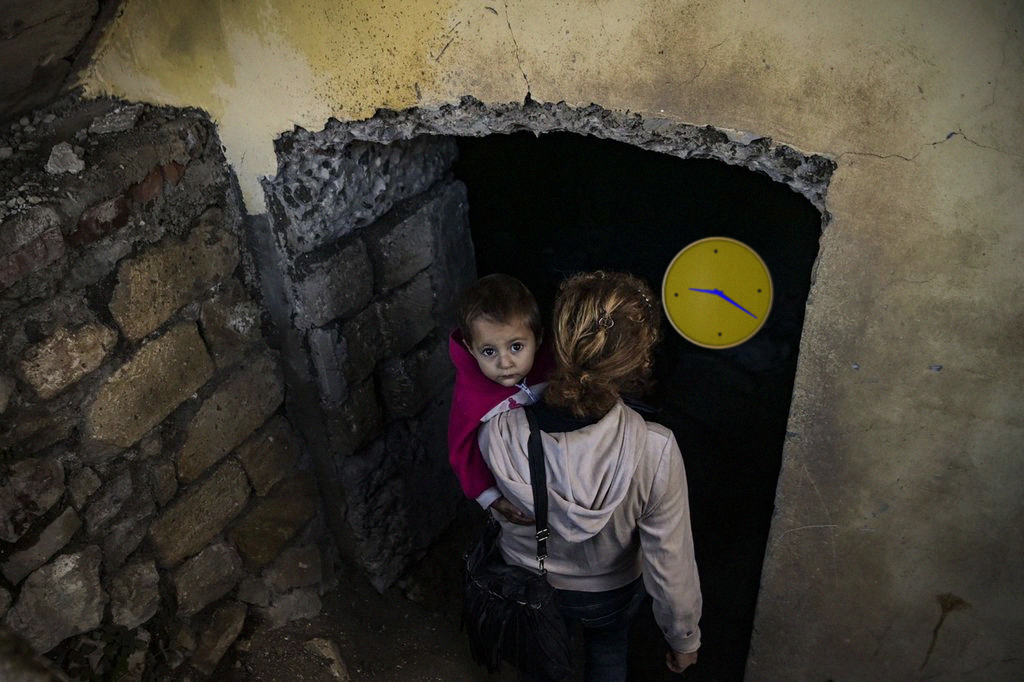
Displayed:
9,21
